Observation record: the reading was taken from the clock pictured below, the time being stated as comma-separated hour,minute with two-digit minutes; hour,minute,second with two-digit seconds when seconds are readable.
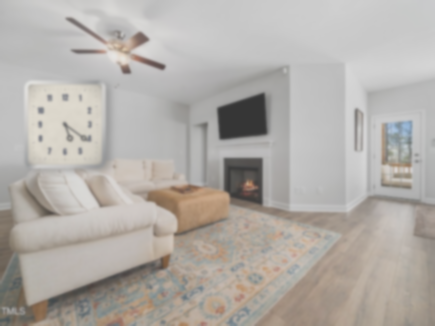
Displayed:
5,21
